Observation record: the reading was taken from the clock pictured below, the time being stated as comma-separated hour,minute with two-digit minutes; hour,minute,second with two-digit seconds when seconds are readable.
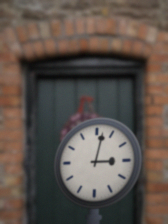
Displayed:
3,02
